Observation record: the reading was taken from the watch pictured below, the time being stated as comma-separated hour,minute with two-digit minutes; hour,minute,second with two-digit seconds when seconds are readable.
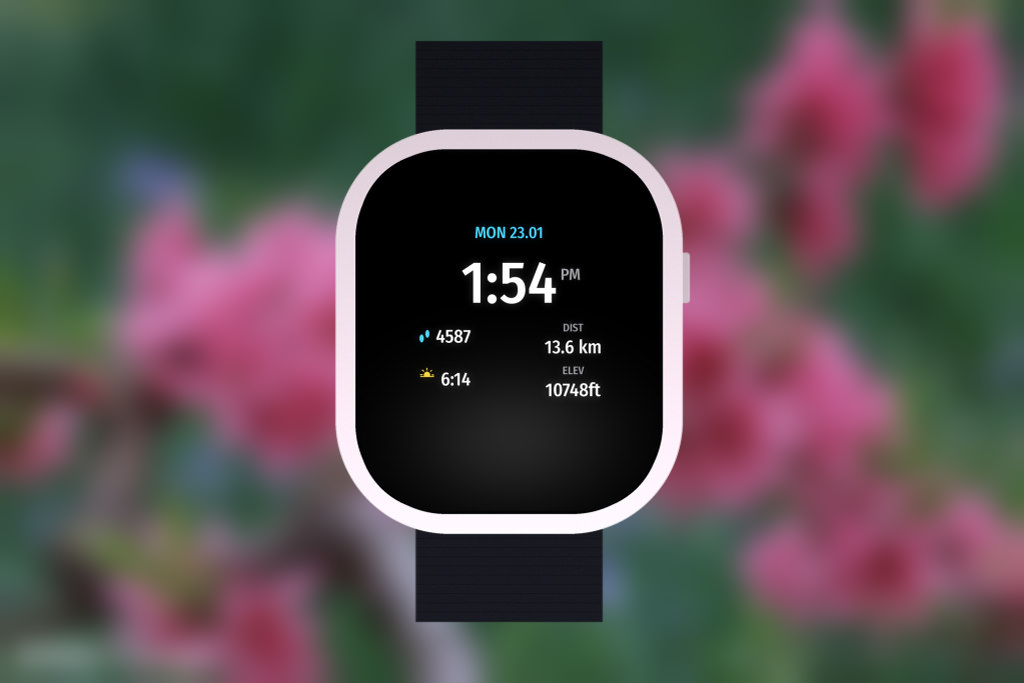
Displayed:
1,54
